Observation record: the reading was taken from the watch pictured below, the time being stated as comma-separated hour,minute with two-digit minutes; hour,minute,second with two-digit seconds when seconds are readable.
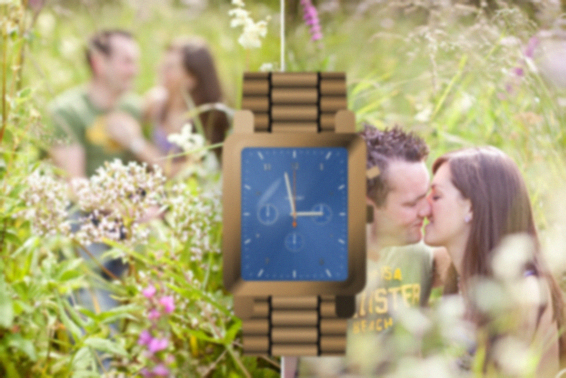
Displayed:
2,58
